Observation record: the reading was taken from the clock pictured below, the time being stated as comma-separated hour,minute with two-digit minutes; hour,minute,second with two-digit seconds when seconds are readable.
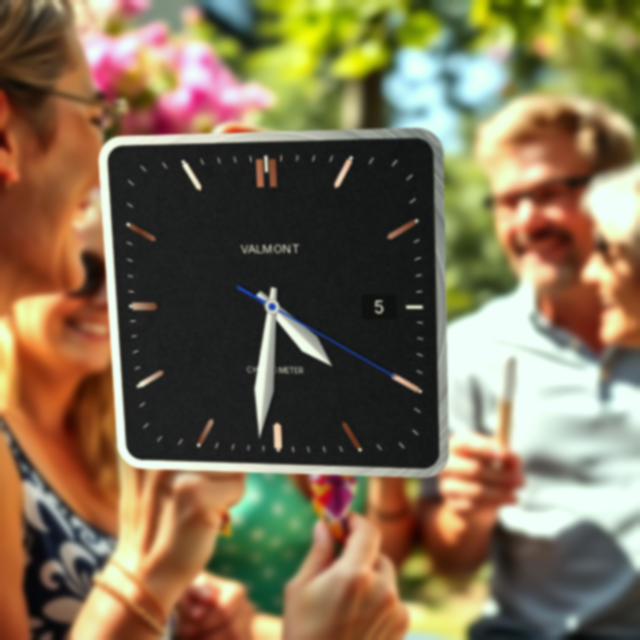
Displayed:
4,31,20
